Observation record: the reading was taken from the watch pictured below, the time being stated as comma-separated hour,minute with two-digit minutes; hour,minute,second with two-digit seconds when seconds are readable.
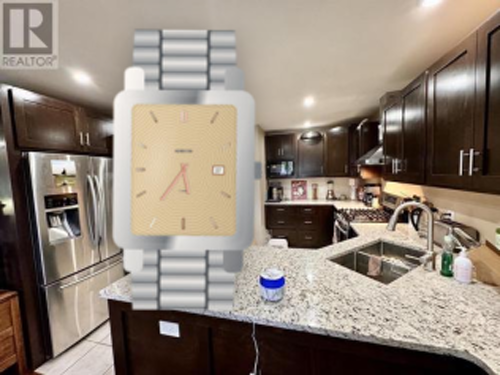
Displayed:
5,36
